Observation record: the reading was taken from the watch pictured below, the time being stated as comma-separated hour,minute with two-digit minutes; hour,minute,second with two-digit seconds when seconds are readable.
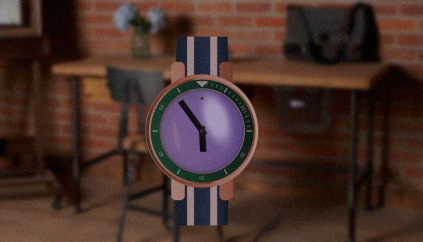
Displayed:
5,54
